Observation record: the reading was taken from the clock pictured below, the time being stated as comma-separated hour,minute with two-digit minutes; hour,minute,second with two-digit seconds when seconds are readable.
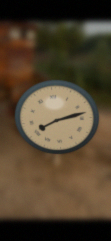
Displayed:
8,13
